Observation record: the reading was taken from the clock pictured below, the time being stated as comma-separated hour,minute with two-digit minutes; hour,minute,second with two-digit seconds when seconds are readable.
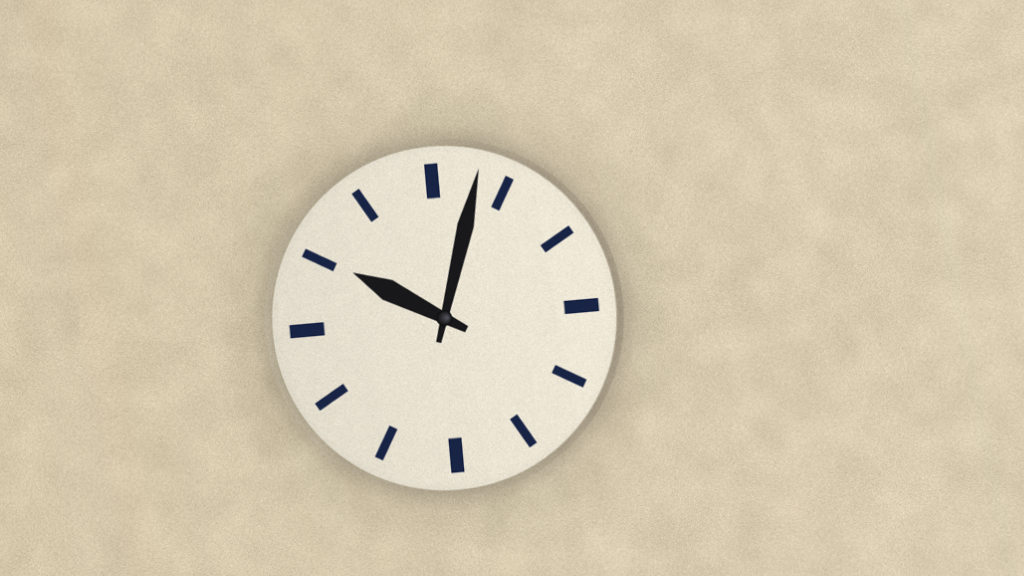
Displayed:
10,03
